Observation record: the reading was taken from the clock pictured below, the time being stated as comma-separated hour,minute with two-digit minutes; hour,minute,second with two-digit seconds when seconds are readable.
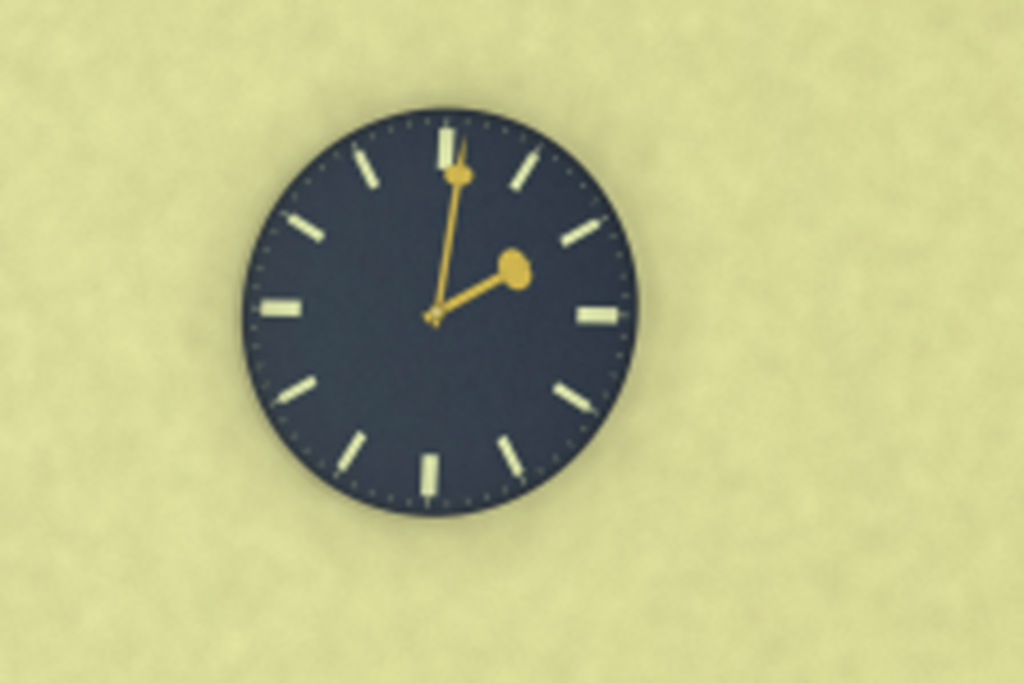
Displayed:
2,01
